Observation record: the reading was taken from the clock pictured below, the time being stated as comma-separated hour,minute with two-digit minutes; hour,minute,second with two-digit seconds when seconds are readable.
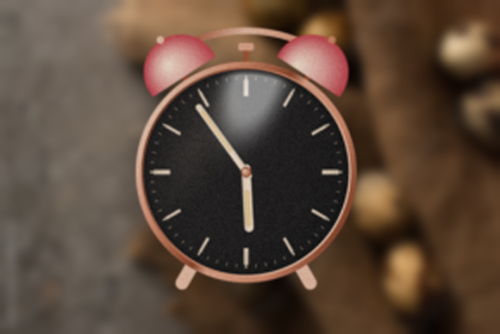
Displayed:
5,54
